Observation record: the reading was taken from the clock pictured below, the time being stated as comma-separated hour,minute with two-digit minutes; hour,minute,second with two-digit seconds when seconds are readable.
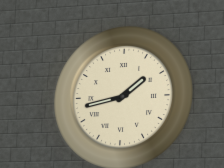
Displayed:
1,43
